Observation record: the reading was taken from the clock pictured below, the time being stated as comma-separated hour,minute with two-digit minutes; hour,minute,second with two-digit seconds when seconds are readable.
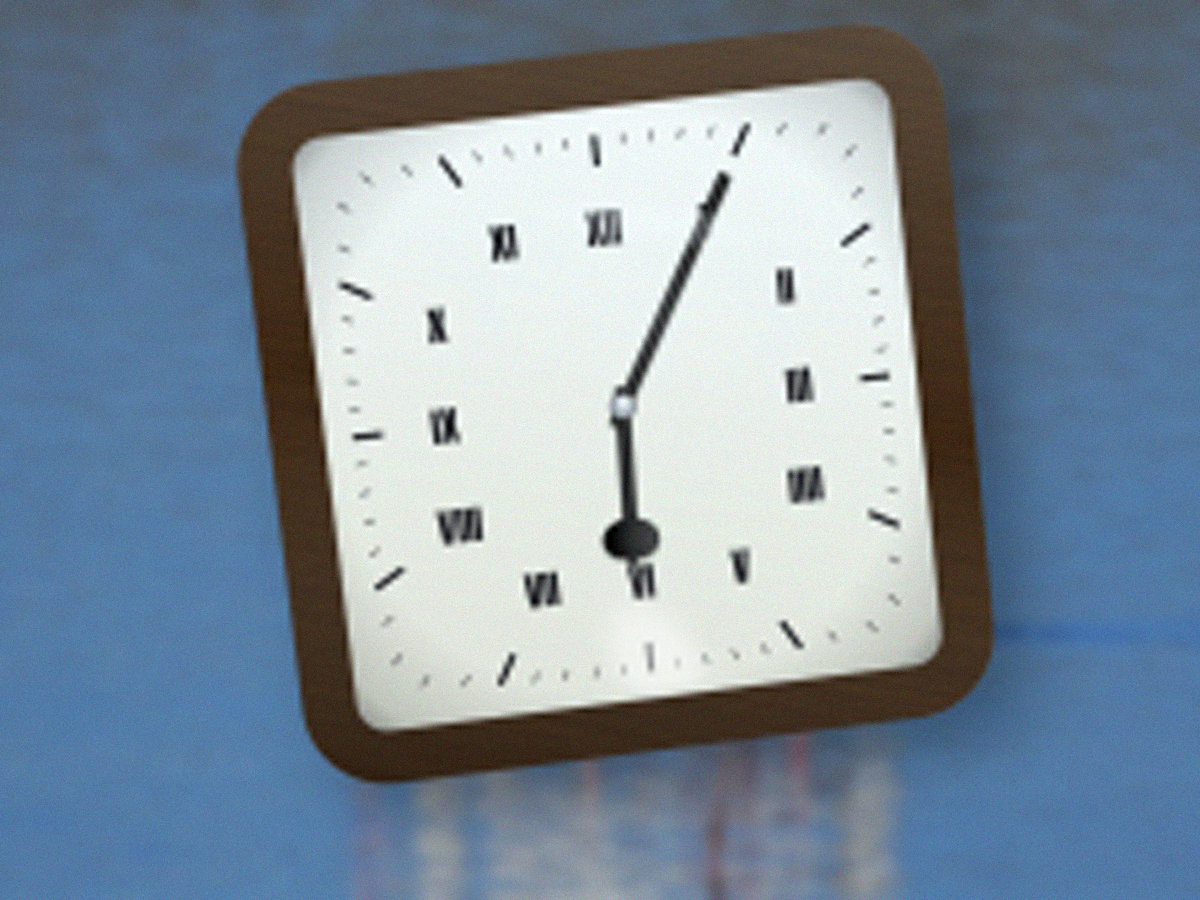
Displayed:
6,05
